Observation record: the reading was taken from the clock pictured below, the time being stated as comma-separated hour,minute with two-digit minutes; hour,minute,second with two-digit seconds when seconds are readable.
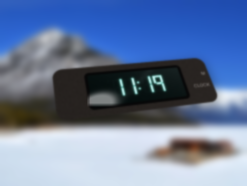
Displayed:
11,19
